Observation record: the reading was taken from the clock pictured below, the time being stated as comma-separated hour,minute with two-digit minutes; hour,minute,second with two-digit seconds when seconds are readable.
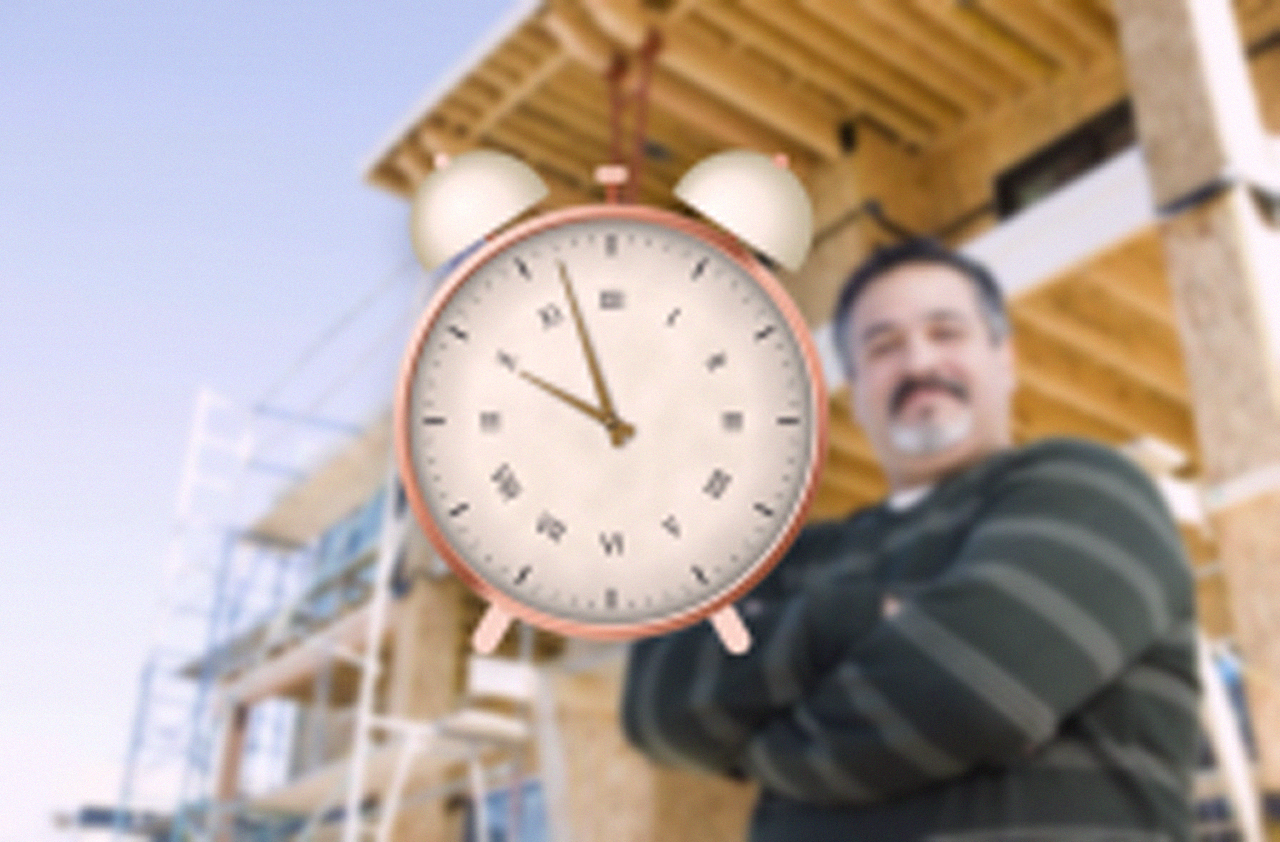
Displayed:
9,57
